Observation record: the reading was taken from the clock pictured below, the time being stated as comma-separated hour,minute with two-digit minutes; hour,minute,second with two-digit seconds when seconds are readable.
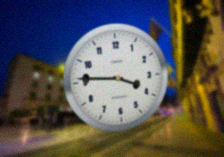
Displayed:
3,46
